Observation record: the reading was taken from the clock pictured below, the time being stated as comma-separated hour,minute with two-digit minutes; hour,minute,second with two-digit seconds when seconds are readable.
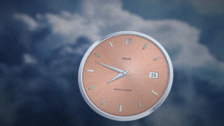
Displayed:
7,48
